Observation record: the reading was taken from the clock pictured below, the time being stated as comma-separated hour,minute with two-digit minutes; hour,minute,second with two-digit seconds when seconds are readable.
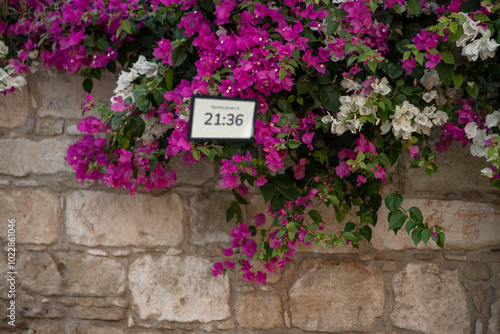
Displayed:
21,36
